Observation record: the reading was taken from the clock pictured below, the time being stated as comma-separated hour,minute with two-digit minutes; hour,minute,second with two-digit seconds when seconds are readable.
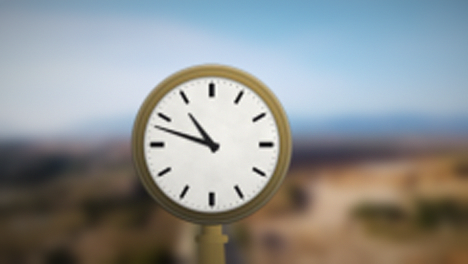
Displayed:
10,48
